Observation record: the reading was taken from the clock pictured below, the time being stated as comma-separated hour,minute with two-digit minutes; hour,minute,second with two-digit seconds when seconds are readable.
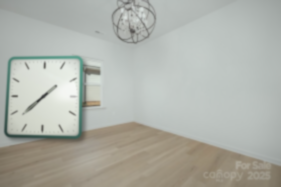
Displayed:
1,38
